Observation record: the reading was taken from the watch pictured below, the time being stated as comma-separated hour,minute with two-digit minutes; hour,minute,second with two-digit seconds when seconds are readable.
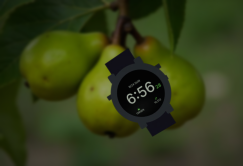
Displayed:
6,56
